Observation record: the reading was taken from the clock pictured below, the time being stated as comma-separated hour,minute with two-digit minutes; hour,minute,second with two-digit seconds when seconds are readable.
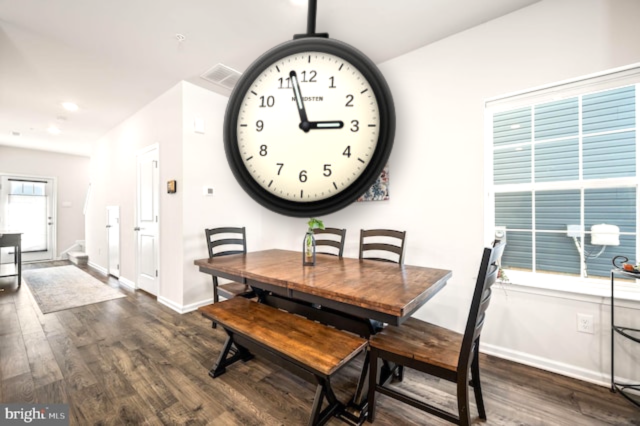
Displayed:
2,57
